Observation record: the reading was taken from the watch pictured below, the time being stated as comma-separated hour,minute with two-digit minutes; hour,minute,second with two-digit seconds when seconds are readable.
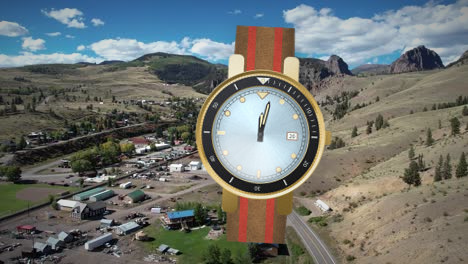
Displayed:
12,02
